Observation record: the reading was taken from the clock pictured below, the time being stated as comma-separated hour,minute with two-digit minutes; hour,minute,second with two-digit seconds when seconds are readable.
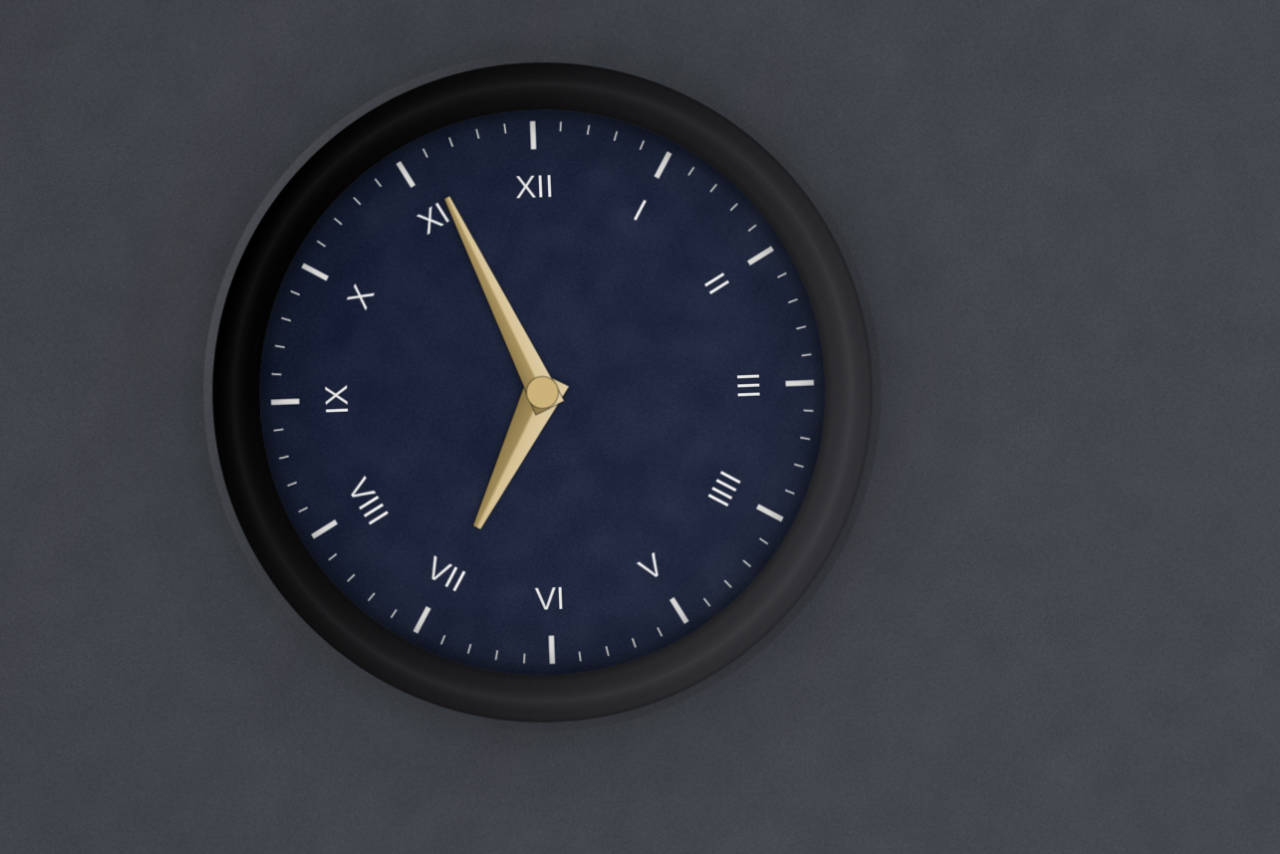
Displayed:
6,56
